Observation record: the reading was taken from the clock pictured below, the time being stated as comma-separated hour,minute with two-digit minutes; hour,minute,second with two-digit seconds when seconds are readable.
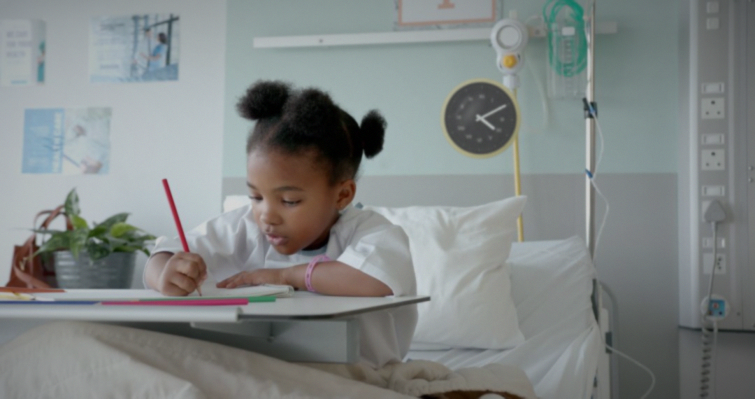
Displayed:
4,10
